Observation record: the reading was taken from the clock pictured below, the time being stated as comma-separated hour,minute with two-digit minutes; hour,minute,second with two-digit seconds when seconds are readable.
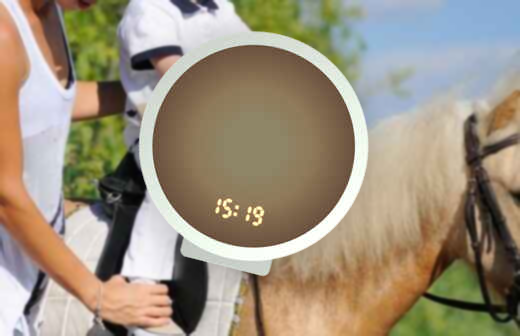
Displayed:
15,19
